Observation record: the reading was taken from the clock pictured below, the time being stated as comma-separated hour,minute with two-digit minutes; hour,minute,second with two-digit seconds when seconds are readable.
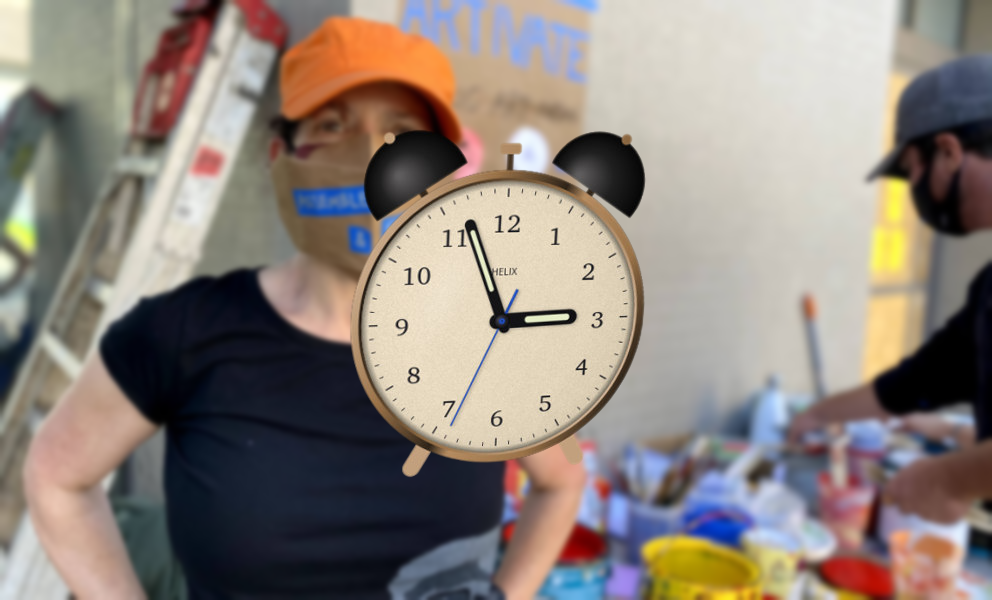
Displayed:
2,56,34
